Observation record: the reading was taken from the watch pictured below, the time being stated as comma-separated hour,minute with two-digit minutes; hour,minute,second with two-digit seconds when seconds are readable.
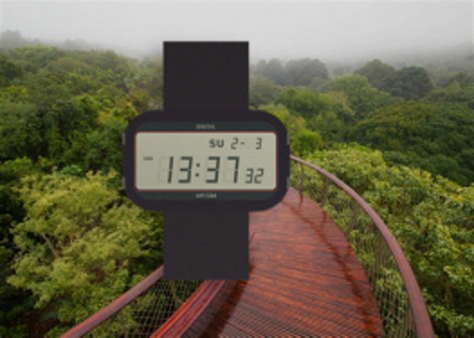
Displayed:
13,37,32
